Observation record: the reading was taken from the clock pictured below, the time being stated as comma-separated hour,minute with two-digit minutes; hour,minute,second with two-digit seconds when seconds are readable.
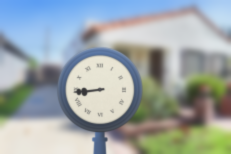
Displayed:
8,44
